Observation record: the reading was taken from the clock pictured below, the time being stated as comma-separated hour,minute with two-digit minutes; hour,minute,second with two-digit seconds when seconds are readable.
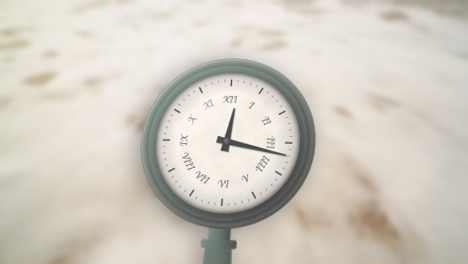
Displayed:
12,17
